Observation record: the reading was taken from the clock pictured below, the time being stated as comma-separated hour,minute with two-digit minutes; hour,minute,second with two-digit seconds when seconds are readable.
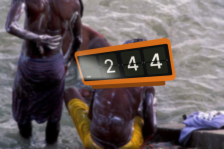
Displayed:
2,44
